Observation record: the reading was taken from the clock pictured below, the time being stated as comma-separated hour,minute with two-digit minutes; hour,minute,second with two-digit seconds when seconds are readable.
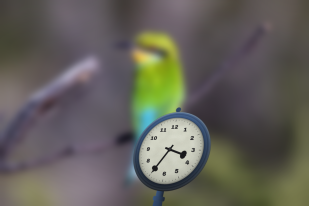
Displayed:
3,35
